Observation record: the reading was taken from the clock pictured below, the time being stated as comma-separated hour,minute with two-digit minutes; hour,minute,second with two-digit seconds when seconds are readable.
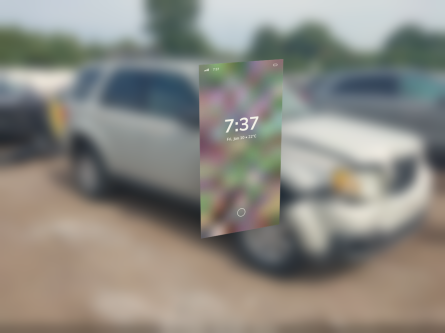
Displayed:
7,37
